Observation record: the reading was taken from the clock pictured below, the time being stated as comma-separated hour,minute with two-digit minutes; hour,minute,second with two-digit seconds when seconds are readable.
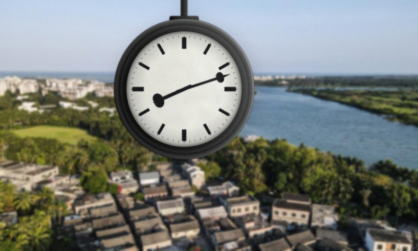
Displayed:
8,12
